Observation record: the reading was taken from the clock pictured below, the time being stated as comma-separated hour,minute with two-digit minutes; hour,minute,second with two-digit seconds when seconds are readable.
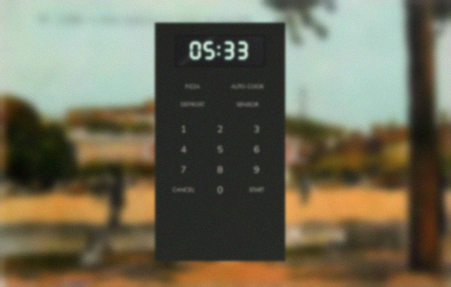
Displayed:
5,33
